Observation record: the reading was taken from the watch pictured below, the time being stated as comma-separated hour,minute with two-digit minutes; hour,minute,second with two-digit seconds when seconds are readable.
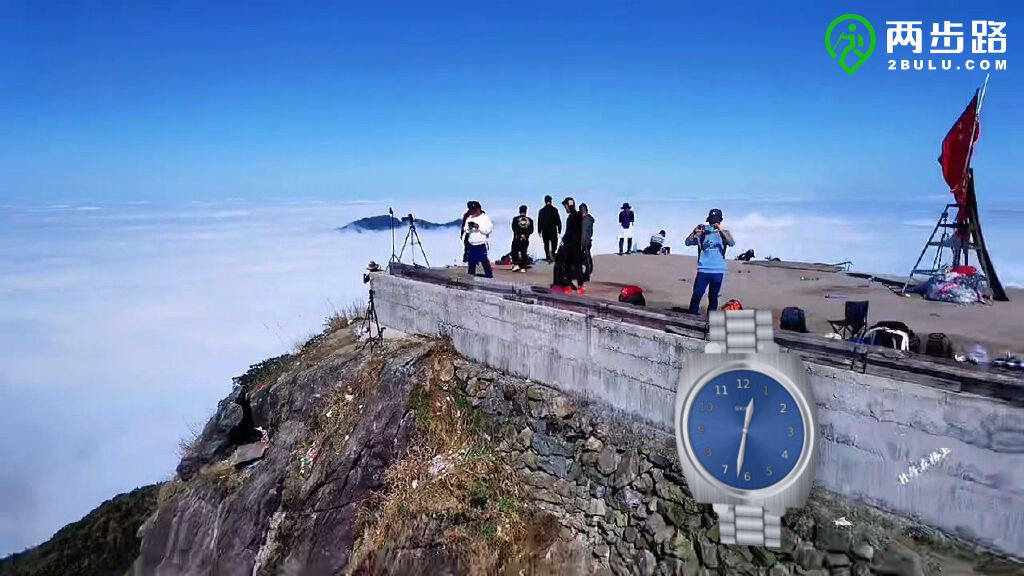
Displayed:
12,32
